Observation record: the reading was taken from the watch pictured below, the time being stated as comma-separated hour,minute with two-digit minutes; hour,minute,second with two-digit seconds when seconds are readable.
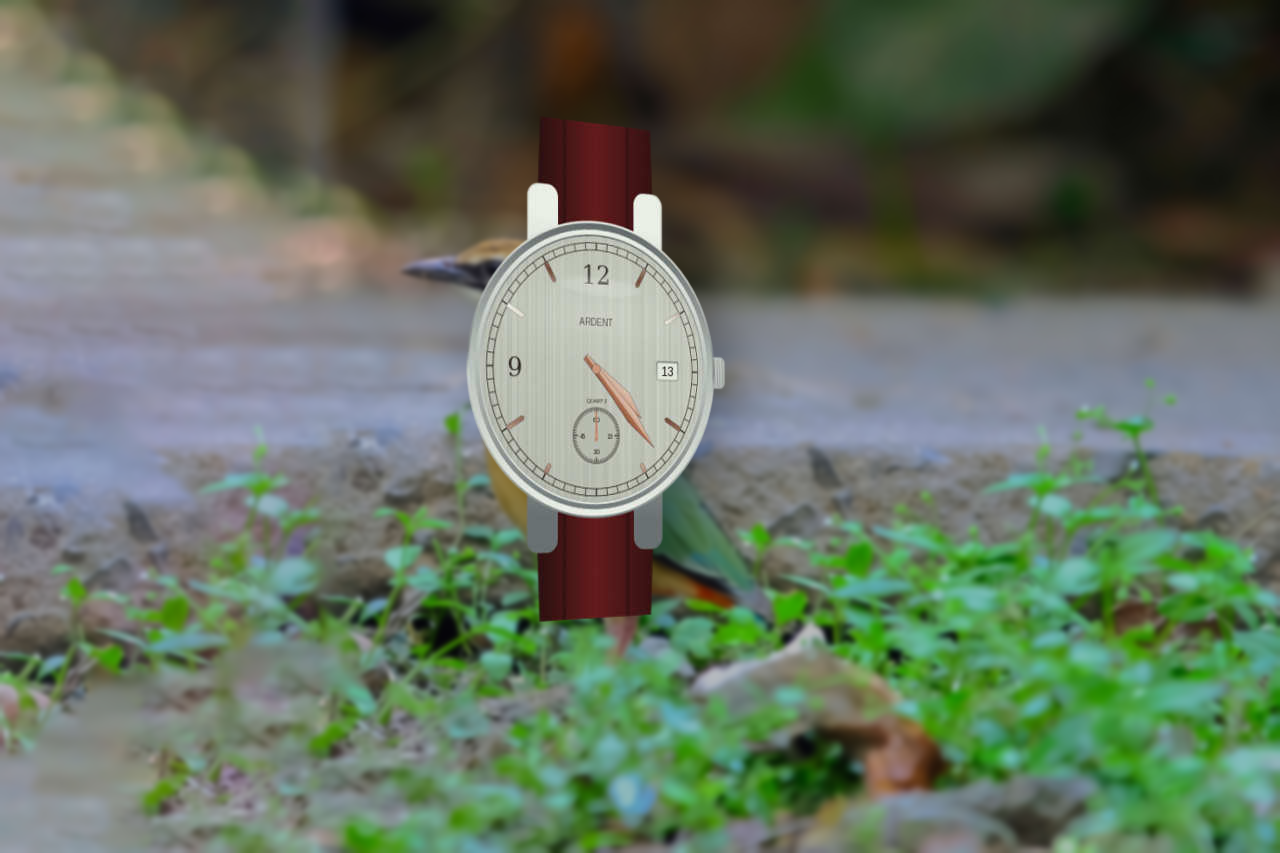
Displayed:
4,23
